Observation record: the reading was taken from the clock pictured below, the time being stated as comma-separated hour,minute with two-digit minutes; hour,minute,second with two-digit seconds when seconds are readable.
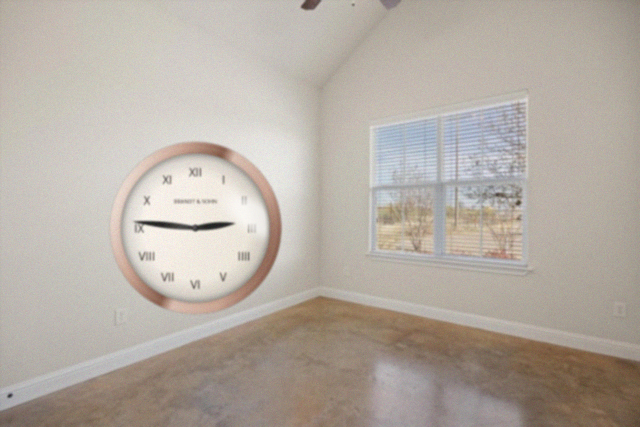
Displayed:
2,46
